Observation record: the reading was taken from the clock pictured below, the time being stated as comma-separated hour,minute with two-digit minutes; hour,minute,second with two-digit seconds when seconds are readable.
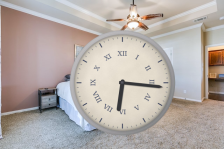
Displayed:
6,16
